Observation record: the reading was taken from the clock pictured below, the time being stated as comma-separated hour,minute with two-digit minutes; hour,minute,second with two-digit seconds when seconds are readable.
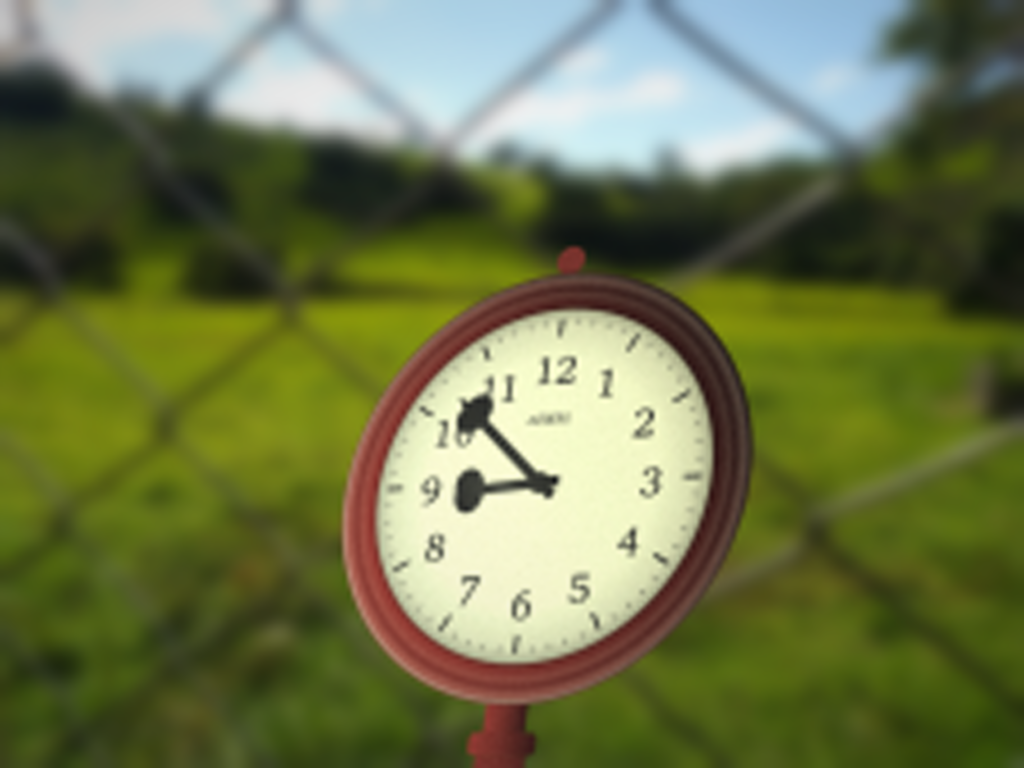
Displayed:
8,52
